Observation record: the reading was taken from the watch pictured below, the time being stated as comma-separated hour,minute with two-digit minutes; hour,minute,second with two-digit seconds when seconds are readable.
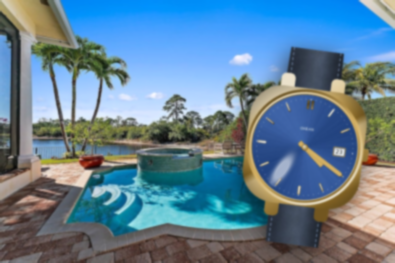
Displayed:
4,20
